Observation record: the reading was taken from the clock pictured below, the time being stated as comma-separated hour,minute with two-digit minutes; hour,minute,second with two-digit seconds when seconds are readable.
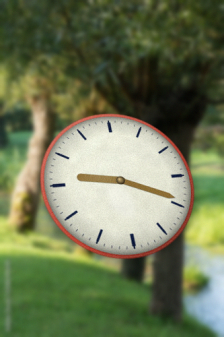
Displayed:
9,19
